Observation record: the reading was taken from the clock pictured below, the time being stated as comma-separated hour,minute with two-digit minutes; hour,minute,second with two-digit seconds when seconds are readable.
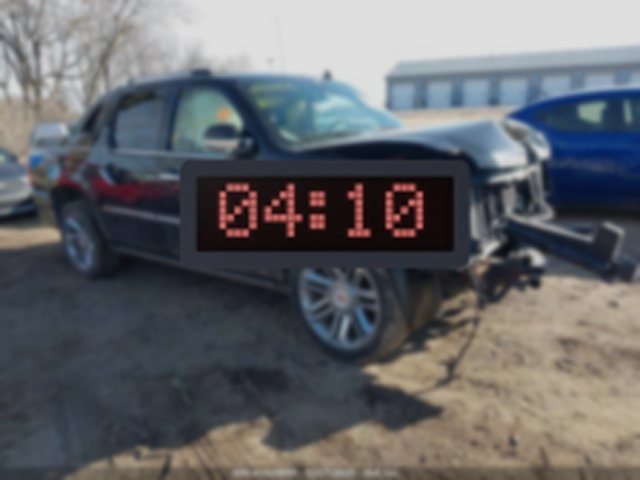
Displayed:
4,10
